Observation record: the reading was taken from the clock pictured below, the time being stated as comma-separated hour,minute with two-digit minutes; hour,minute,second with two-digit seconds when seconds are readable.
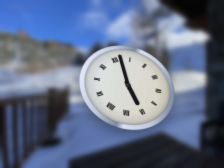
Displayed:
6,02
